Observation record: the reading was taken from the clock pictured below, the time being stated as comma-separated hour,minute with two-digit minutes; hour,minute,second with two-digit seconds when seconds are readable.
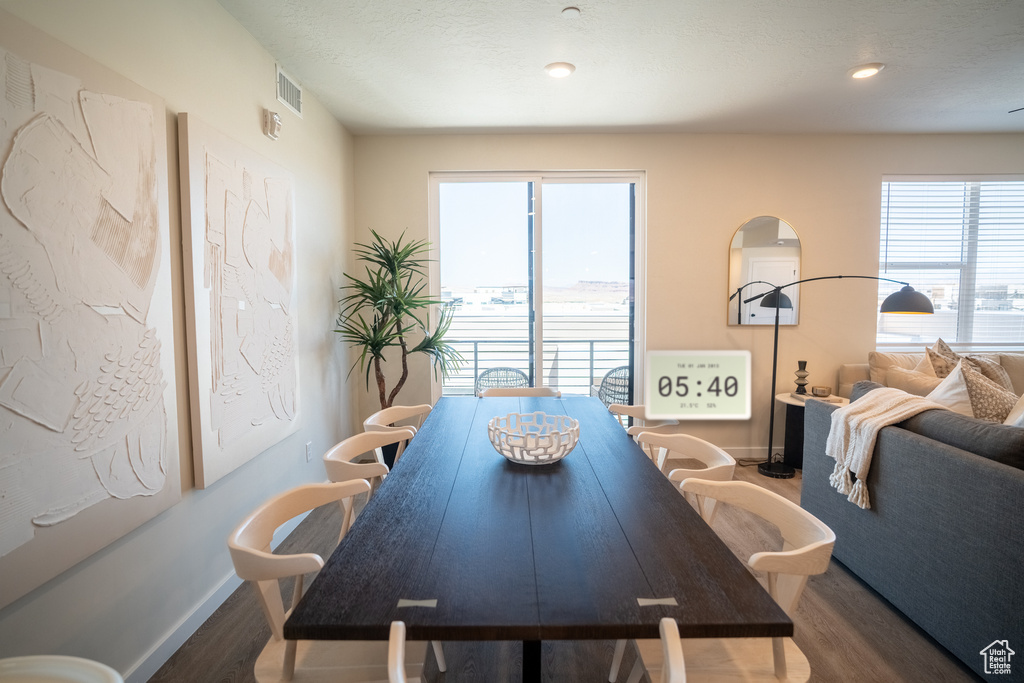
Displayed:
5,40
